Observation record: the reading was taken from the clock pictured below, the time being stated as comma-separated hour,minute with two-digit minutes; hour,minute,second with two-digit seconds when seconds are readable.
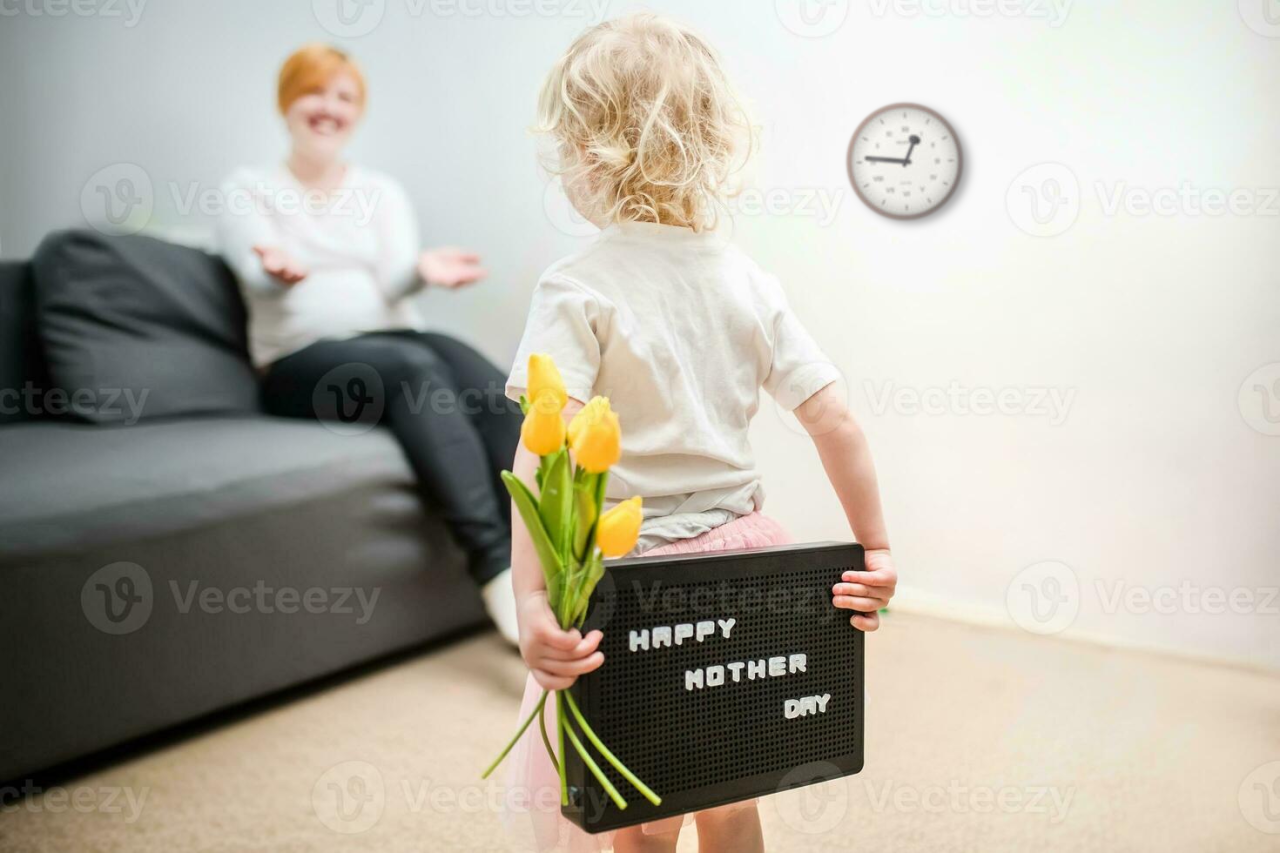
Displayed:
12,46
